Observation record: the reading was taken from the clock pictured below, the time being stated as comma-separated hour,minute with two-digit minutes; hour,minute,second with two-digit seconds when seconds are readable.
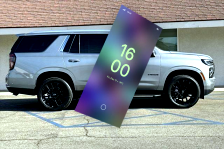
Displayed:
16,00
